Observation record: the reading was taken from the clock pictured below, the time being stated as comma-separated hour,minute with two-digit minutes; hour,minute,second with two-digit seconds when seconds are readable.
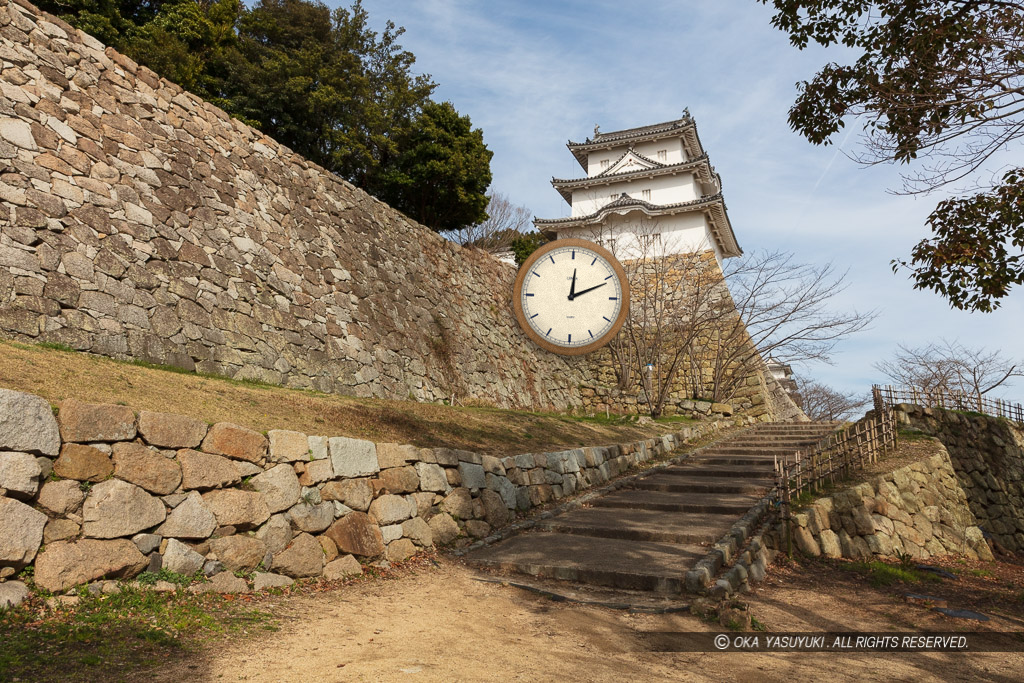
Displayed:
12,11
